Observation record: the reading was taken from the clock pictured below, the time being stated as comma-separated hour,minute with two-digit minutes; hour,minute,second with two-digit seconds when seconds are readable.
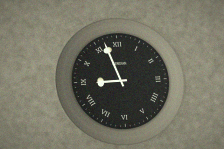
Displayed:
8,57
